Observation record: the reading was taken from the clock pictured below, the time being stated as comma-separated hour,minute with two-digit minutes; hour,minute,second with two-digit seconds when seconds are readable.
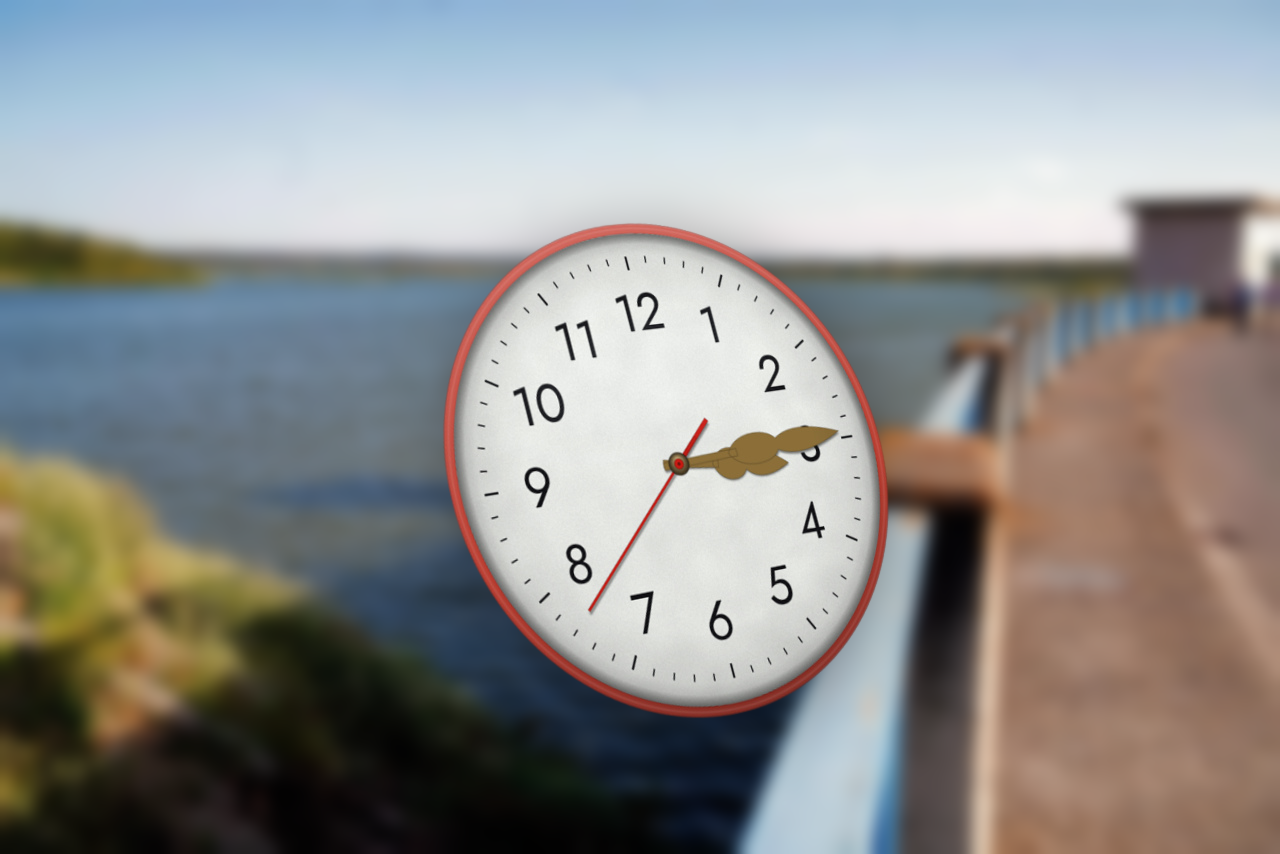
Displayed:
3,14,38
